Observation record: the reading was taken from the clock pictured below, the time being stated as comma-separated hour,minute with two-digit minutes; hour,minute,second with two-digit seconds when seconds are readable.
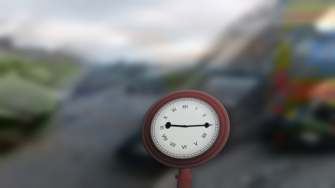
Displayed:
9,15
